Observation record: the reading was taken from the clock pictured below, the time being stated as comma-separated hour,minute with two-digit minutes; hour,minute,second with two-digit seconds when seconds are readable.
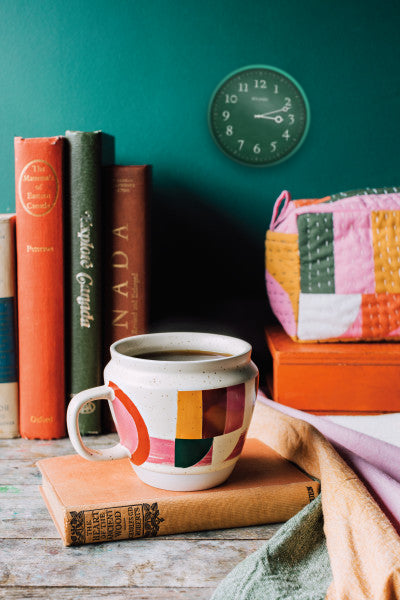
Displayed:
3,12
